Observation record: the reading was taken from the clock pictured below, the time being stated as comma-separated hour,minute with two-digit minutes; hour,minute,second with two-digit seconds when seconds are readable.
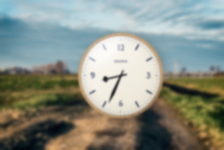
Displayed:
8,34
